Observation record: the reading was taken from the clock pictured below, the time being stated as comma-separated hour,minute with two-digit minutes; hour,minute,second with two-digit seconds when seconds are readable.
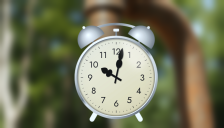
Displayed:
10,02
